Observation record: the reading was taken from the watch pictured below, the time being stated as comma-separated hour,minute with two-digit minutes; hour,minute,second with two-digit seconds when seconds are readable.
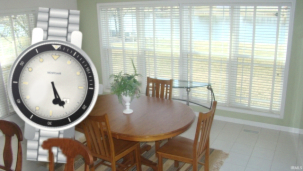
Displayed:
5,25
